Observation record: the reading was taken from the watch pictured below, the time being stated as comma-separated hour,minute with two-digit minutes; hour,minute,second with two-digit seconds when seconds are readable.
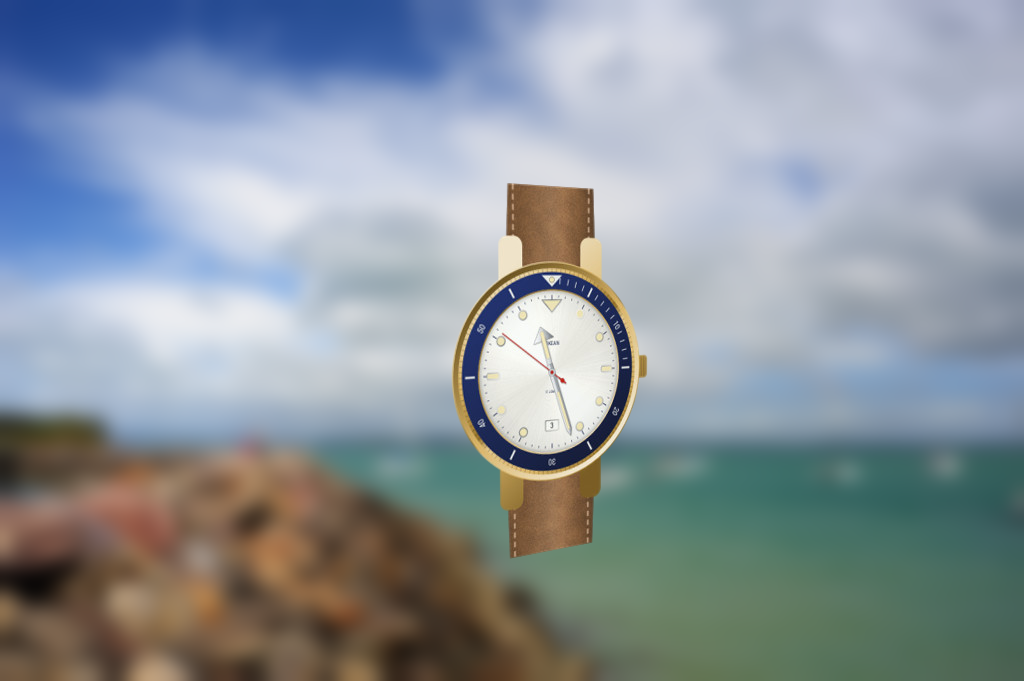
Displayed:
11,26,51
